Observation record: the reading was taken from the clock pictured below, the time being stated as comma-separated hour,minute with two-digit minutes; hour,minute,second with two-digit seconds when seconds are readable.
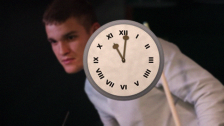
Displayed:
11,01
